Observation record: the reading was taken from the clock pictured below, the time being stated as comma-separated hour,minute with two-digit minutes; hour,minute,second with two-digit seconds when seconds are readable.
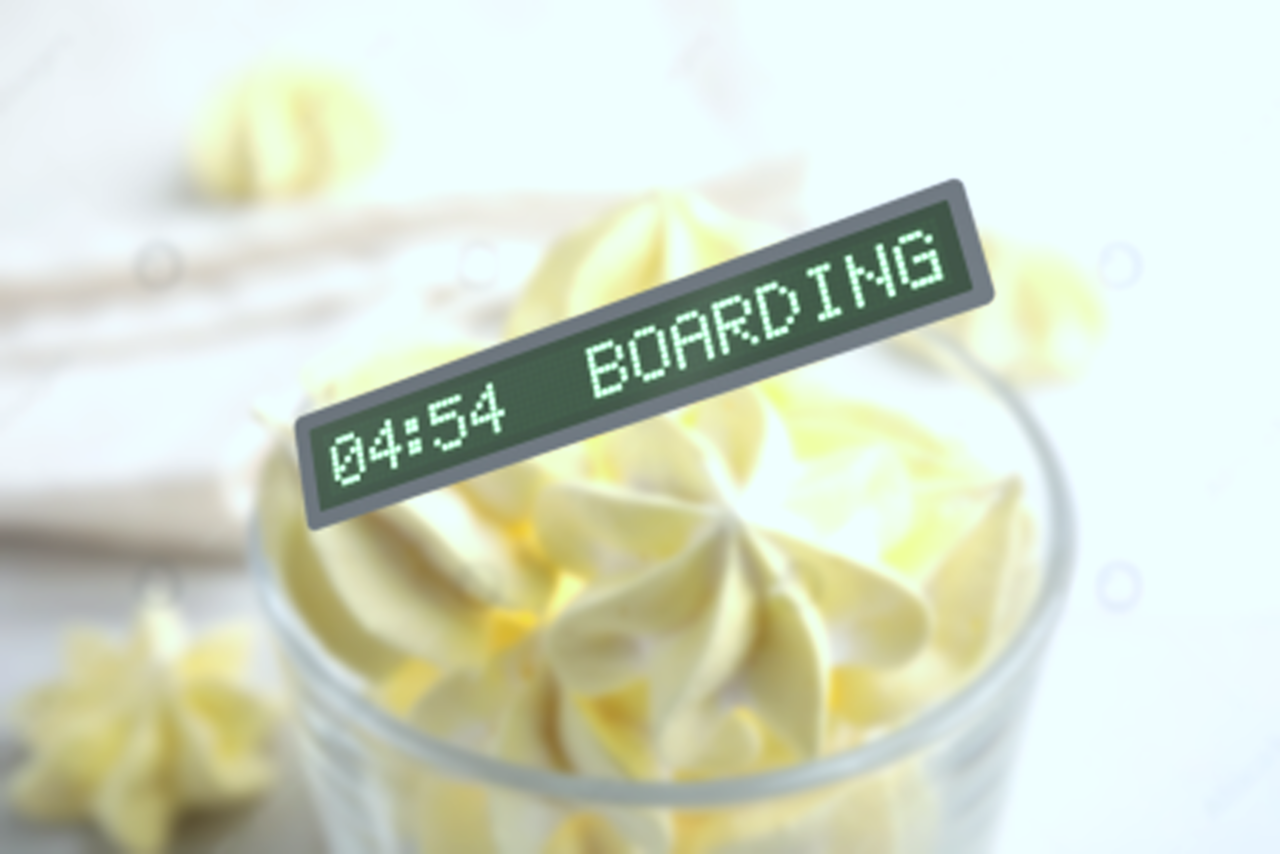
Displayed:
4,54
